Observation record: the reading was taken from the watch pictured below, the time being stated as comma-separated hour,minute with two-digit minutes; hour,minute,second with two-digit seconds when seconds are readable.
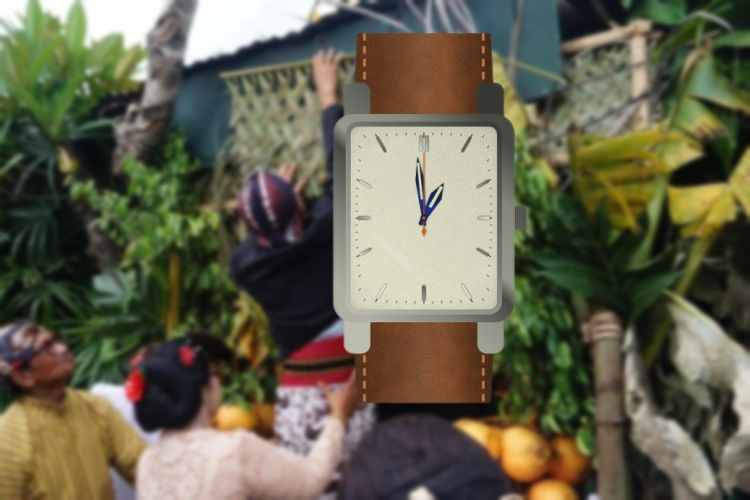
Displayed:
12,59,00
